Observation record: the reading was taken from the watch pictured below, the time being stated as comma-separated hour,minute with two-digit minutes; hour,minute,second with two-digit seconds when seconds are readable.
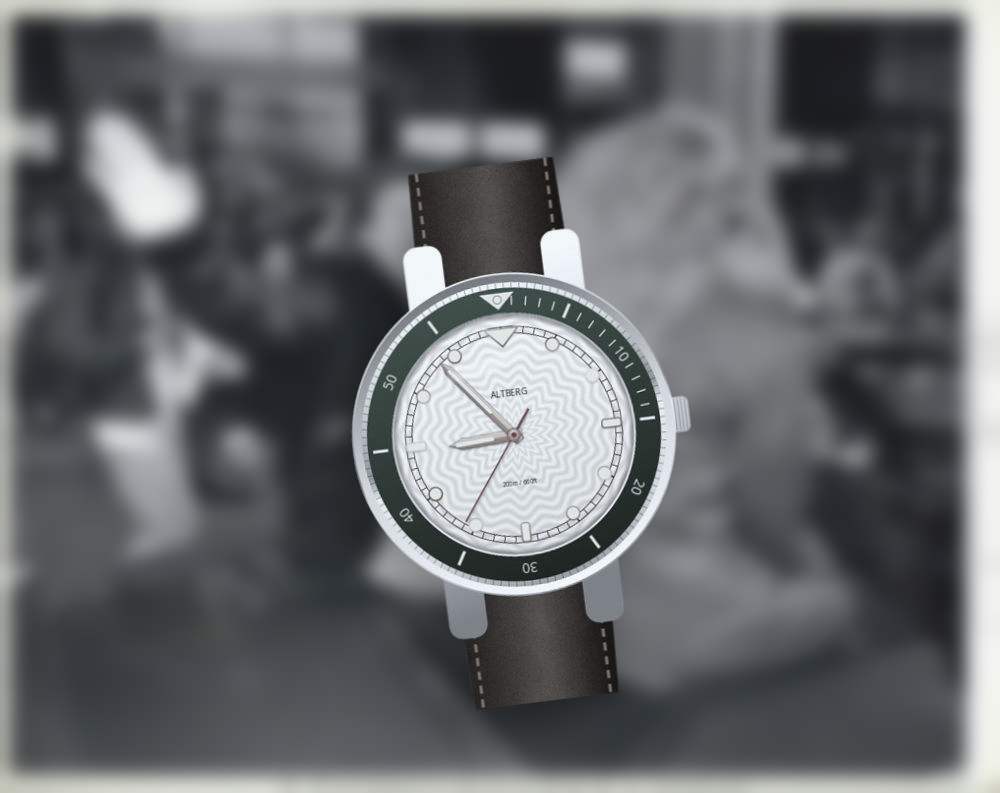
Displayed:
8,53,36
